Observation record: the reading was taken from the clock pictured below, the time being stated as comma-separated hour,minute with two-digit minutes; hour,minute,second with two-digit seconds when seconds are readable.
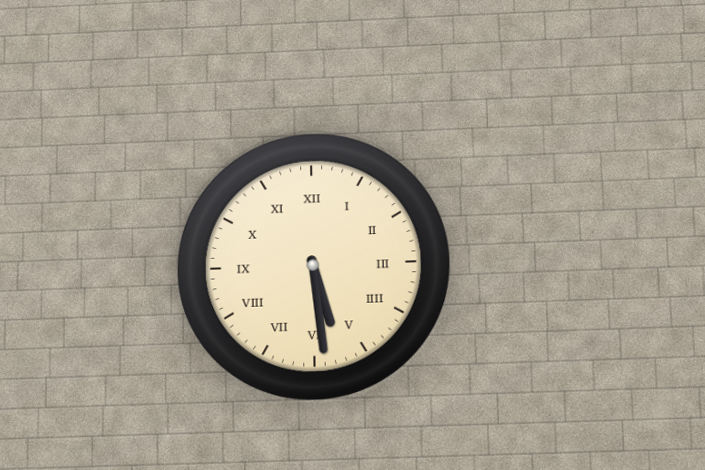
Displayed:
5,29
